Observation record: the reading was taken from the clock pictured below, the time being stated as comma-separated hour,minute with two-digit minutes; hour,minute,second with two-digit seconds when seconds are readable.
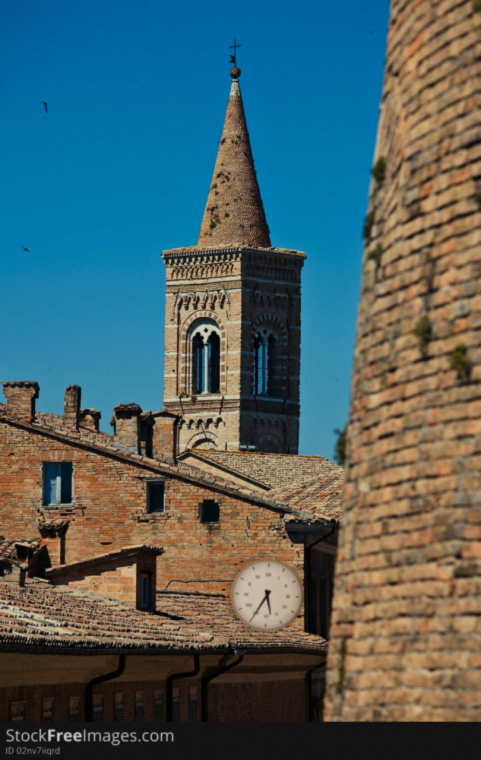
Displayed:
5,35
